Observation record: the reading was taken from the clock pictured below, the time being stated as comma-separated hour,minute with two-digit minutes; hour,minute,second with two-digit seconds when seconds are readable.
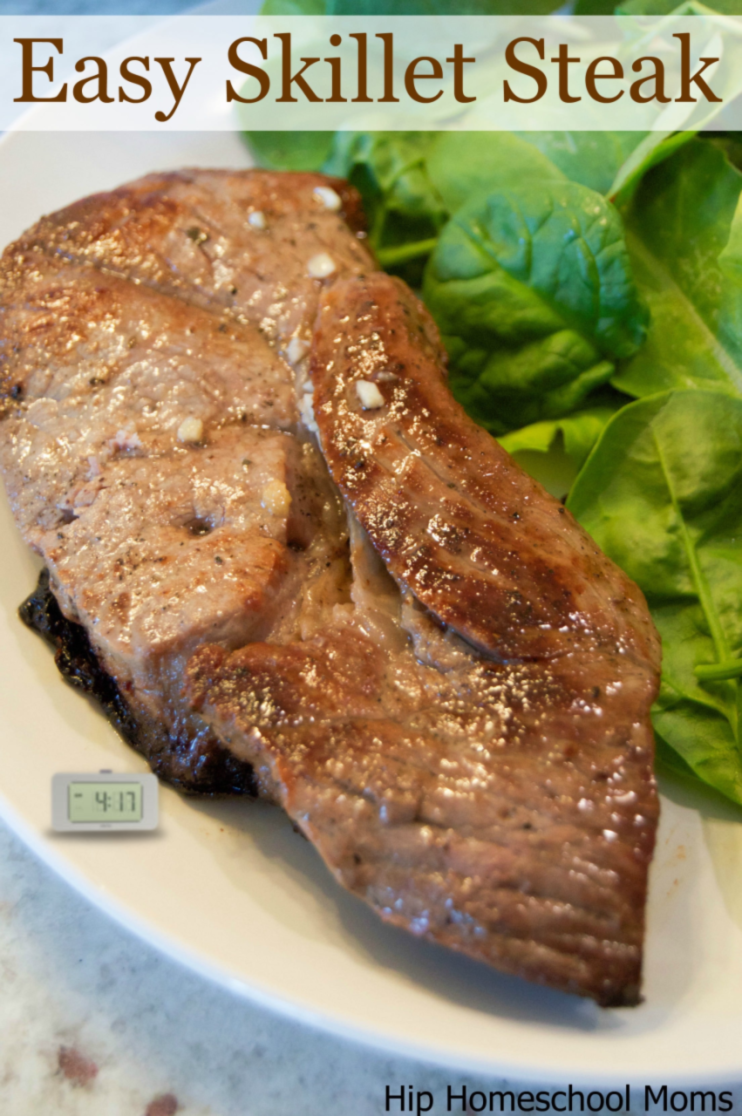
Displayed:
4,17
